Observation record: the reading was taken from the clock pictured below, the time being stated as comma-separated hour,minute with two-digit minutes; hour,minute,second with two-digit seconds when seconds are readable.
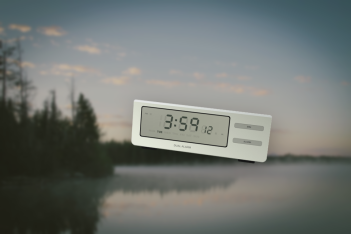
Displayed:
3,59,12
